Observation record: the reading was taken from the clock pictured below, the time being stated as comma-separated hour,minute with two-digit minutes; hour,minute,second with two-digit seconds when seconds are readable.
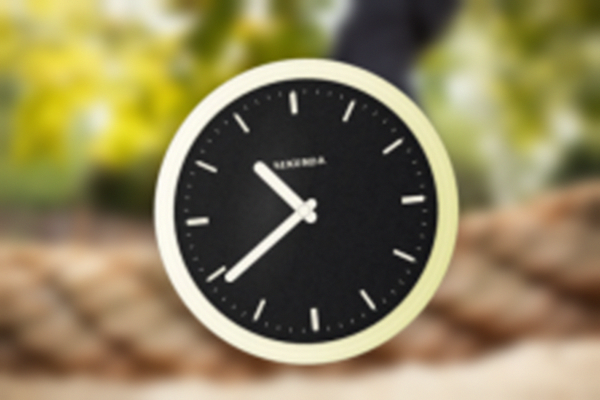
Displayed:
10,39
